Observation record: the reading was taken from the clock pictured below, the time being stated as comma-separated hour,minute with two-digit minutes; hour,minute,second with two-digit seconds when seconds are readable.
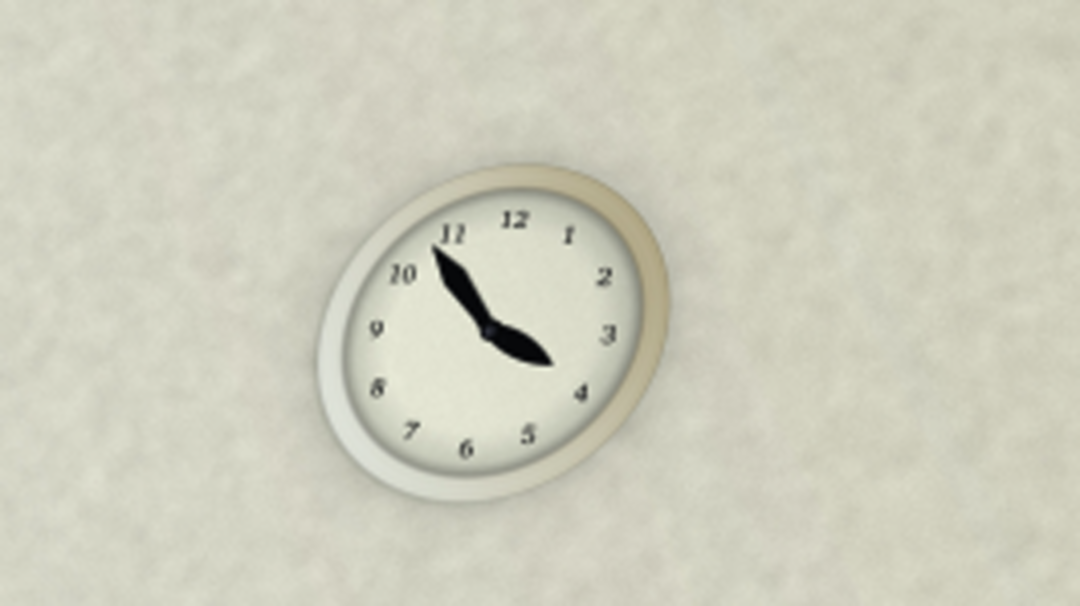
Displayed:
3,53
